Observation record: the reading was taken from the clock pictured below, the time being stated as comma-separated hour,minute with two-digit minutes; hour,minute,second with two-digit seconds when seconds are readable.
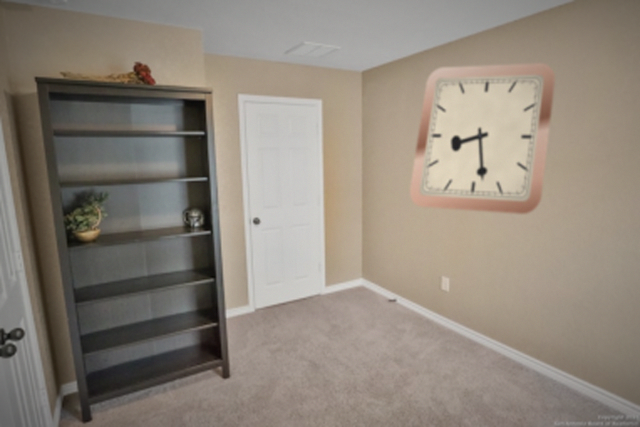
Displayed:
8,28
